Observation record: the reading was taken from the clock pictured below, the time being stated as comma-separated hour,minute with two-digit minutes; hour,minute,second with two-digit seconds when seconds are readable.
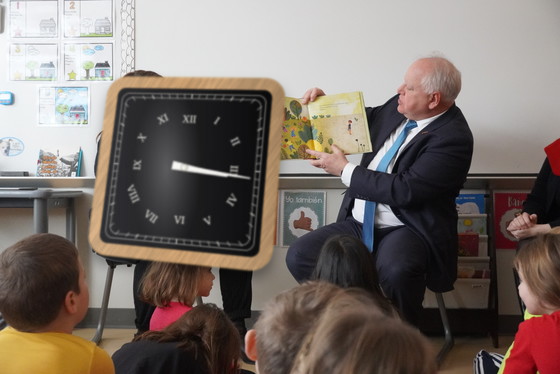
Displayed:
3,16
